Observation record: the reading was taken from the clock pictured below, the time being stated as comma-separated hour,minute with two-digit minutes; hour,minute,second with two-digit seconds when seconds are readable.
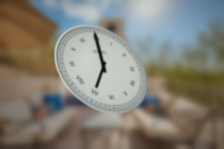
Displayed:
7,00
